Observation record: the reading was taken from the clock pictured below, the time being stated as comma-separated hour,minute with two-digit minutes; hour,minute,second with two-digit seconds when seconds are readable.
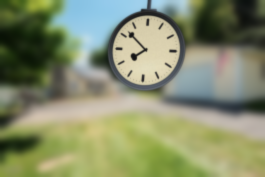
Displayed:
7,52
